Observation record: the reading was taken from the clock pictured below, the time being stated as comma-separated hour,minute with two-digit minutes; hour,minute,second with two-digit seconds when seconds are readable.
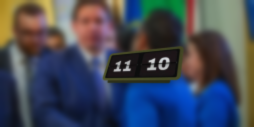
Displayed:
11,10
